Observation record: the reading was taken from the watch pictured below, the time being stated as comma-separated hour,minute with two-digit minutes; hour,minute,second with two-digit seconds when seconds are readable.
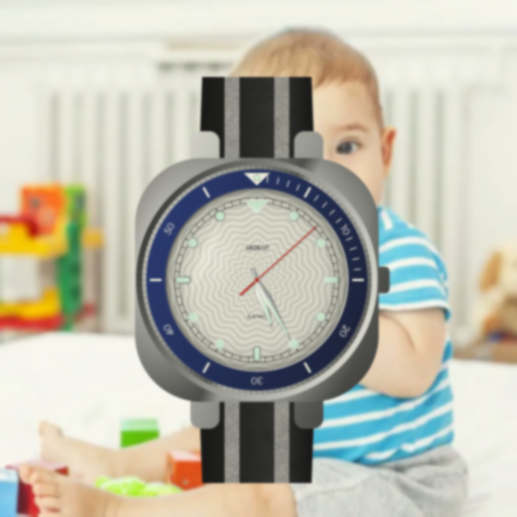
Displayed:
5,25,08
